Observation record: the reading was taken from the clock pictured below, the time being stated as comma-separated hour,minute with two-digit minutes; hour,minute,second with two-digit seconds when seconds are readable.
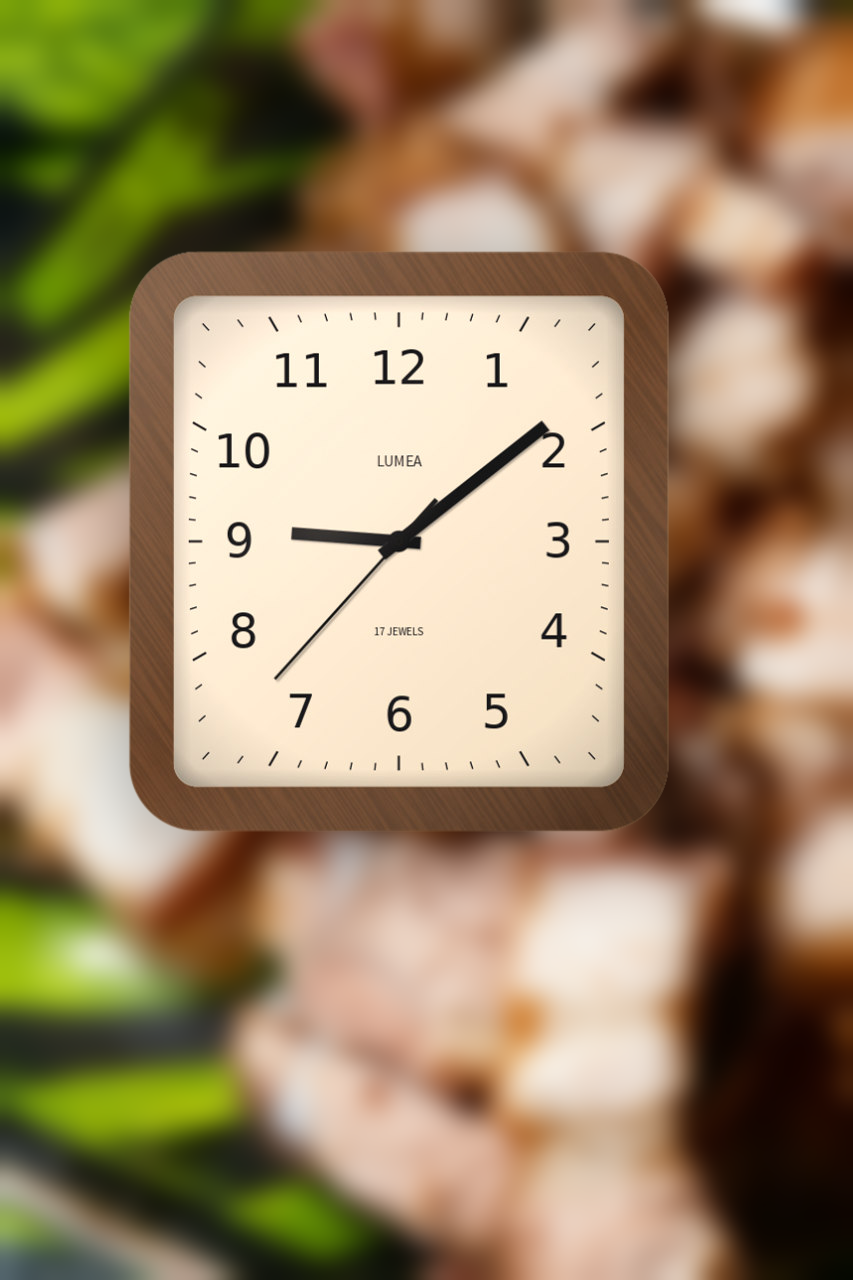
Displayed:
9,08,37
